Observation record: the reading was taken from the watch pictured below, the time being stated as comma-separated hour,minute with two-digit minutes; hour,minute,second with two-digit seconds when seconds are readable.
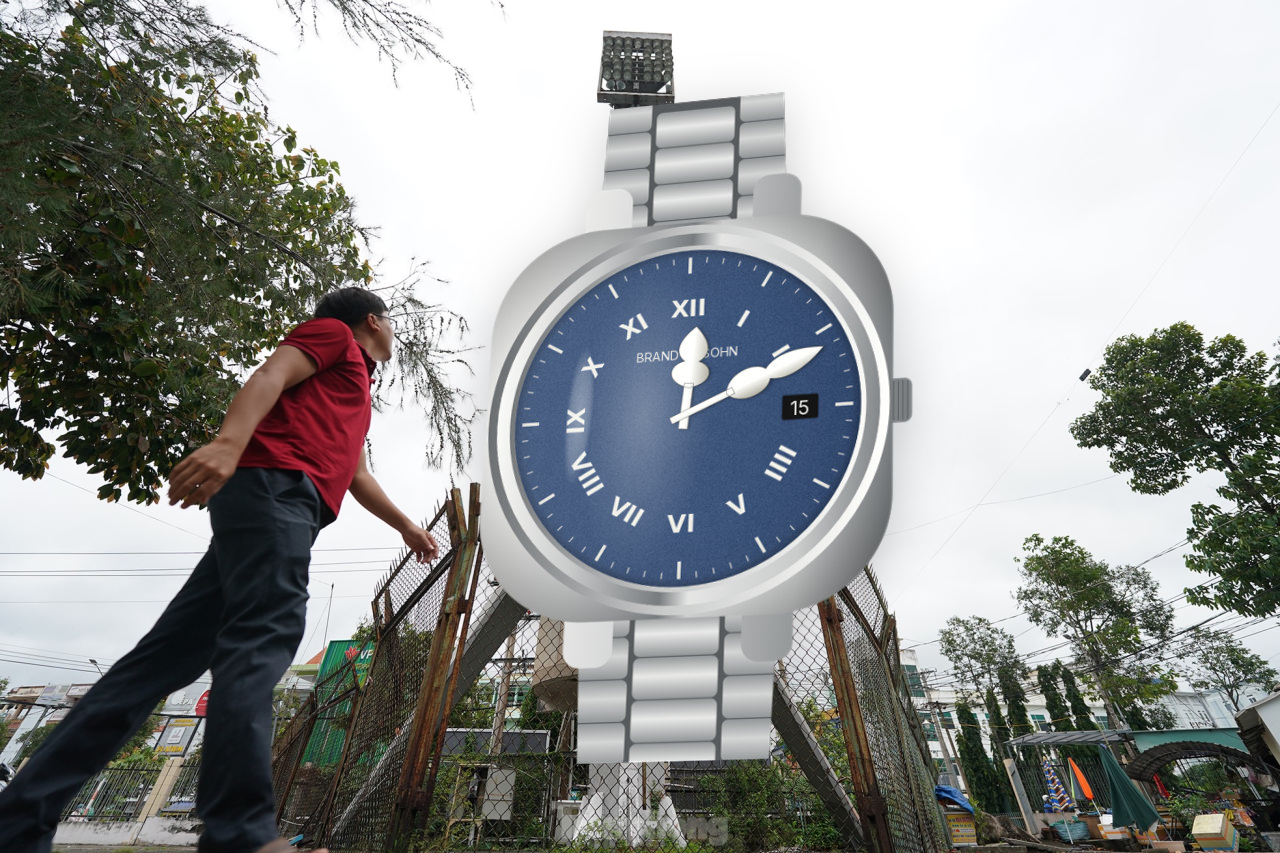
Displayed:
12,11
